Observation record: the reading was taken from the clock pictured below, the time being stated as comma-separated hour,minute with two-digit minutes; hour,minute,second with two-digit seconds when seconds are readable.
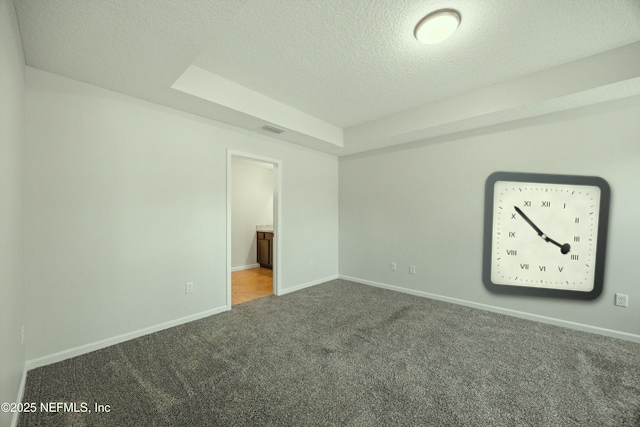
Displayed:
3,52
